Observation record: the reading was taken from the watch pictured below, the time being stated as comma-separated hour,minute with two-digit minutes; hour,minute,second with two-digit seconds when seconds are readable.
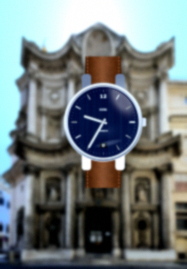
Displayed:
9,35
